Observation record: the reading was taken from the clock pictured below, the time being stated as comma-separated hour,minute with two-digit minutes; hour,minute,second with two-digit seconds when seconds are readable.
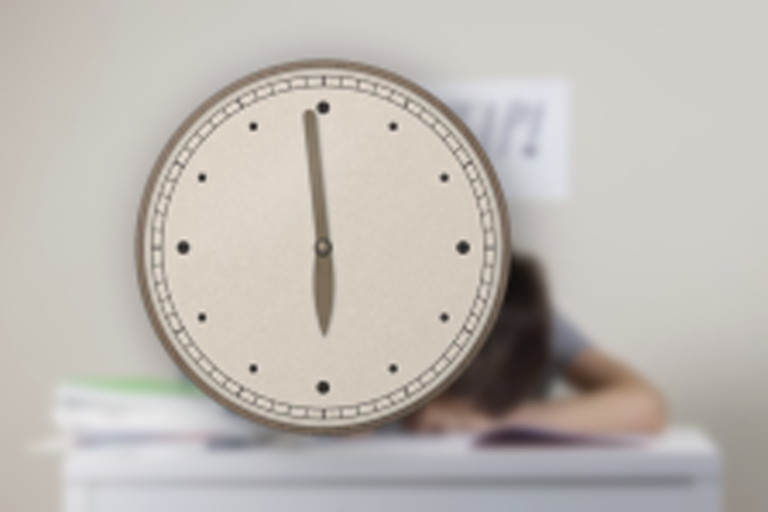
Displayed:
5,59
